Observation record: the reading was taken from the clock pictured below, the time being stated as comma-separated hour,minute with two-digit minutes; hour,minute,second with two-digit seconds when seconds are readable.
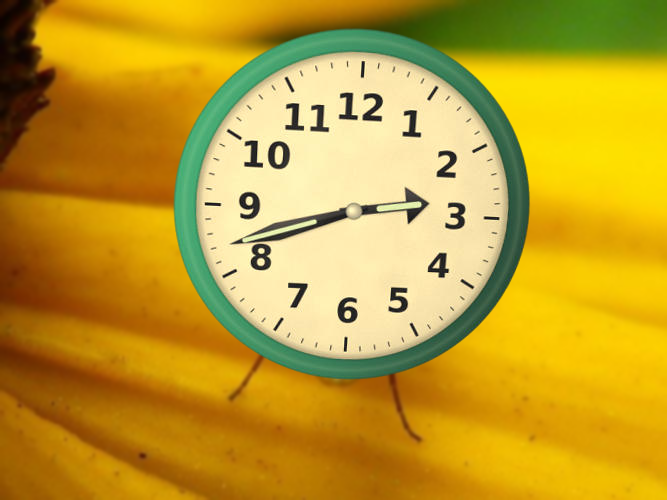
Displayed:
2,42
